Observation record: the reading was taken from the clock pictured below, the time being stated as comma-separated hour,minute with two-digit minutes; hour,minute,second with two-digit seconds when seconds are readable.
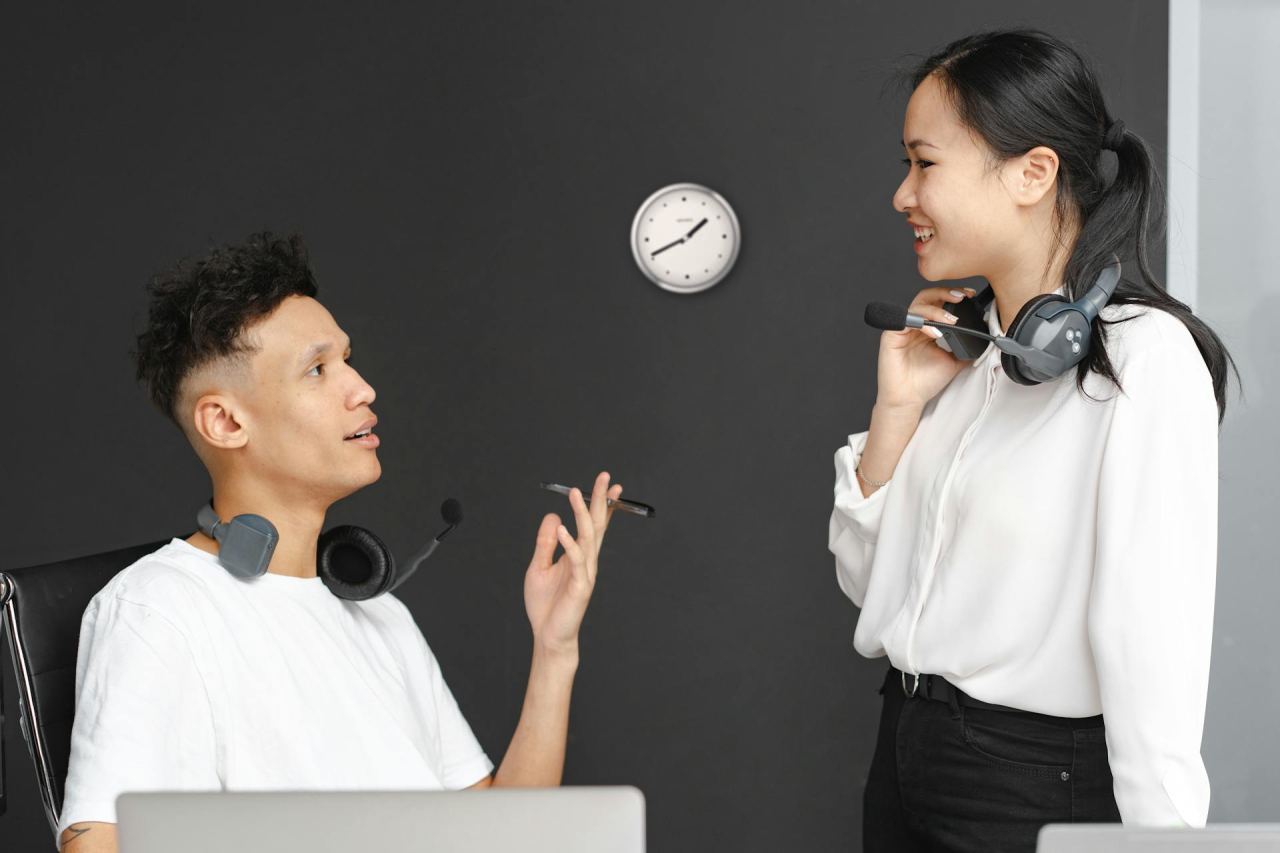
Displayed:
1,41
